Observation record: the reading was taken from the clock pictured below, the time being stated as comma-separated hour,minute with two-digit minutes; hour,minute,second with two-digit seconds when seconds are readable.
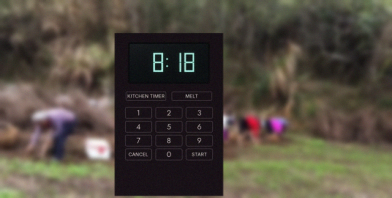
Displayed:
8,18
